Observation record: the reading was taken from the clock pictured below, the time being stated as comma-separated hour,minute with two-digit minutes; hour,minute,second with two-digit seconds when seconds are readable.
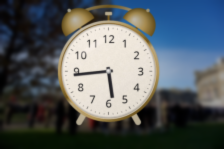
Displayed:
5,44
